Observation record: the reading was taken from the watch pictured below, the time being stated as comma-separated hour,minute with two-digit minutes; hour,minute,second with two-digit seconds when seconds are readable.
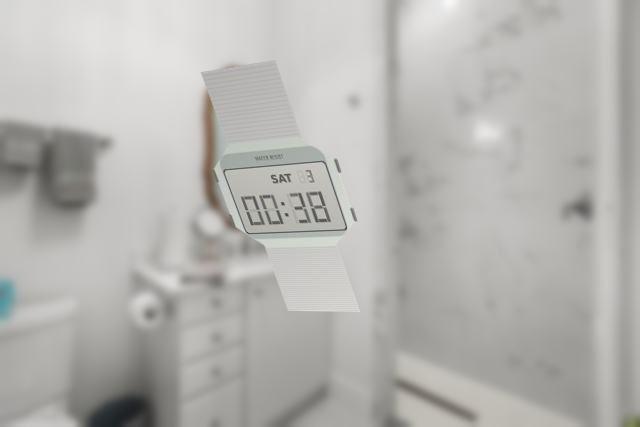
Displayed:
0,38
